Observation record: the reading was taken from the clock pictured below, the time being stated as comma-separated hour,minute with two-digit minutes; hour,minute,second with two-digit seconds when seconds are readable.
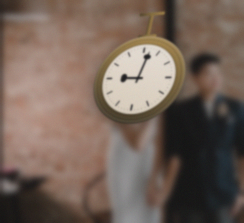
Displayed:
9,02
